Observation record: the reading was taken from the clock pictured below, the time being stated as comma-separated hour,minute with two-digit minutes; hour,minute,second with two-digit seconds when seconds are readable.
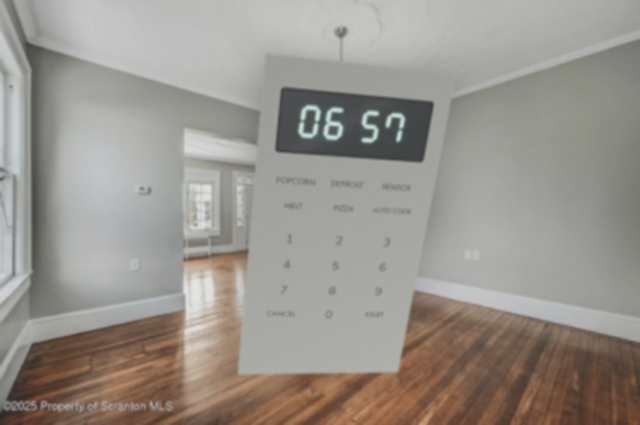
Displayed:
6,57
